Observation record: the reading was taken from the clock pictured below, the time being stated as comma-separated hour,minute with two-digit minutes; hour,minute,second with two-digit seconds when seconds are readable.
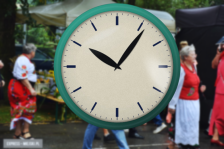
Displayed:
10,06
